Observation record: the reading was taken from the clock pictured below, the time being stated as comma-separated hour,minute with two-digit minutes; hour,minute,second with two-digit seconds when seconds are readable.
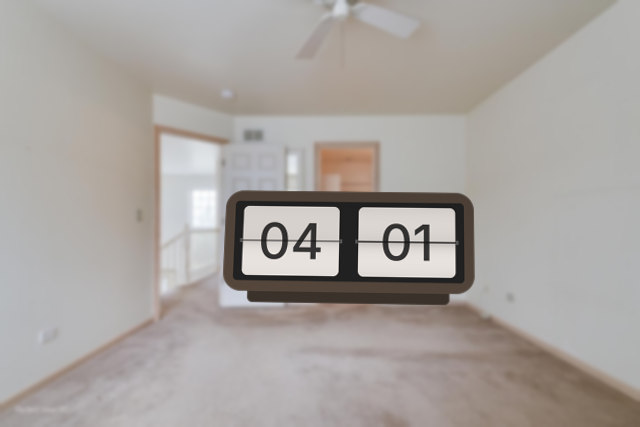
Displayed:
4,01
